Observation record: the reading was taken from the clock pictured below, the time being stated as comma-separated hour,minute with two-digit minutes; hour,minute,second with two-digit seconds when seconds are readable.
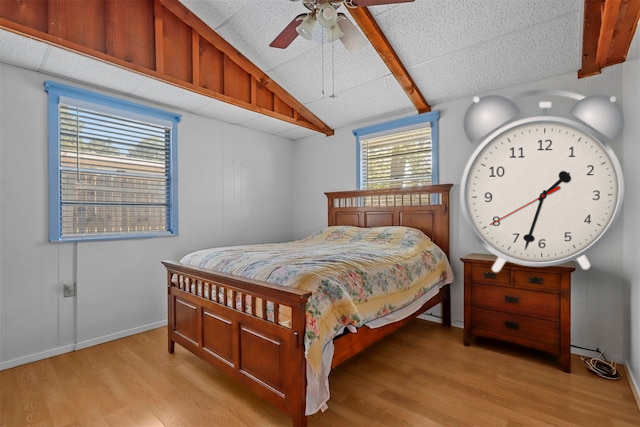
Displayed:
1,32,40
